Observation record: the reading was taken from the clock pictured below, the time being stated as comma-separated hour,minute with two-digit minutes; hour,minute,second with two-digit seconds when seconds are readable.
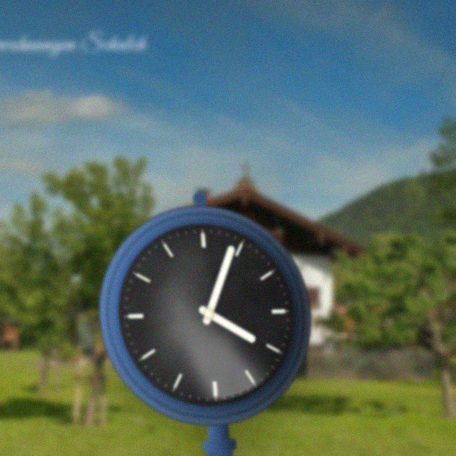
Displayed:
4,04
